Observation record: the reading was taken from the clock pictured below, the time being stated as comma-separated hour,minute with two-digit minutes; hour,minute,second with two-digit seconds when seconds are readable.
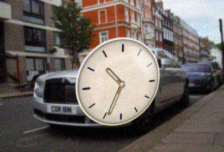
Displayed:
10,34
